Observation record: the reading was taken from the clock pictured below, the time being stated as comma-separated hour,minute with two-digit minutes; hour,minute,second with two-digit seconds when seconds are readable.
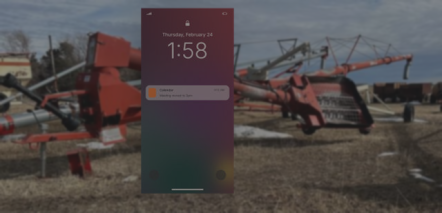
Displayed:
1,58
